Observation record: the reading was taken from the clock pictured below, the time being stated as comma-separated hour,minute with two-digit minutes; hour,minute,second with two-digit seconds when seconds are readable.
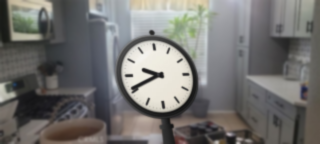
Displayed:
9,41
